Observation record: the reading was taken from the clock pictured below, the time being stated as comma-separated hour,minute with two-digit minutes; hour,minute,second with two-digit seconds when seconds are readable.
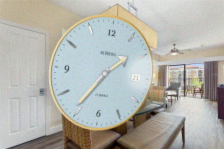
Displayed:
1,36
